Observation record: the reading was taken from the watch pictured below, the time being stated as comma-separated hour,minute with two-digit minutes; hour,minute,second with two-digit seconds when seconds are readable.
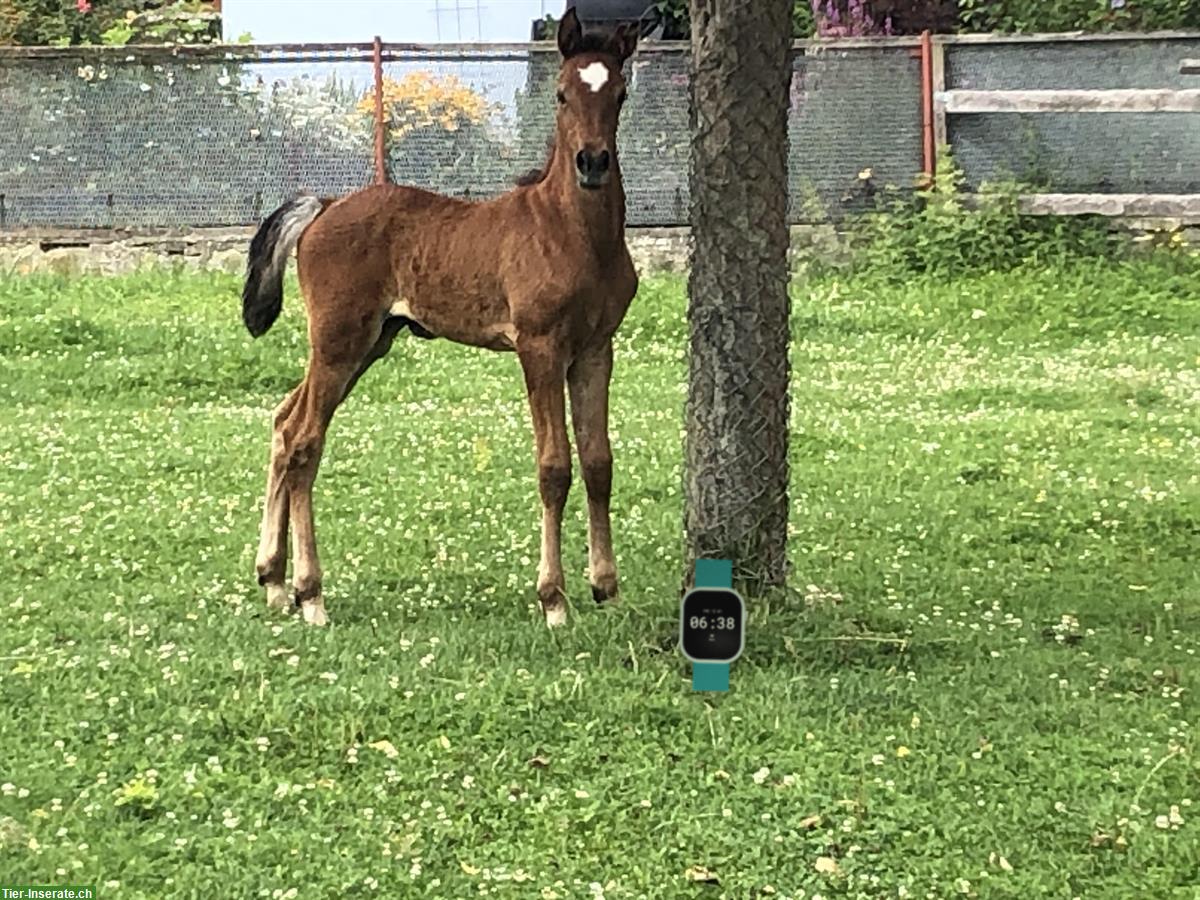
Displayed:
6,38
